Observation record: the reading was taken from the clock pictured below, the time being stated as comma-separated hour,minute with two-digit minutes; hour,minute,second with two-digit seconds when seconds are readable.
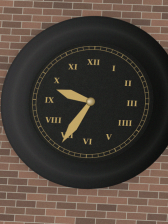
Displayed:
9,35
